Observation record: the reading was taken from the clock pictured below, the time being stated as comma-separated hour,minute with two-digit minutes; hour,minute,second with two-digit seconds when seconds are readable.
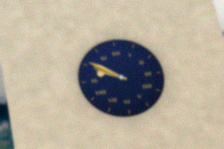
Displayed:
9,51
